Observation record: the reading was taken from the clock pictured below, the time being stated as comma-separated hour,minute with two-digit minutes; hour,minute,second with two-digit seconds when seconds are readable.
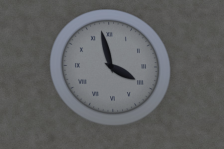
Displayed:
3,58
